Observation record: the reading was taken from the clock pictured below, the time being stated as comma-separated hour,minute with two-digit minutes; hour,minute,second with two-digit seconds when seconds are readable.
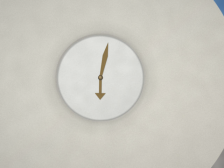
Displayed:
6,02
